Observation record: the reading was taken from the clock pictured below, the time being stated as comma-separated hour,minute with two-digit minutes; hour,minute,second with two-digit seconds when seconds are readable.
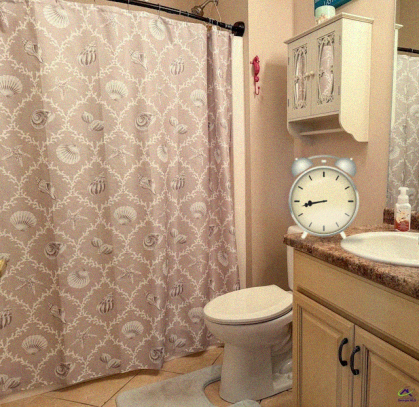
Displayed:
8,43
